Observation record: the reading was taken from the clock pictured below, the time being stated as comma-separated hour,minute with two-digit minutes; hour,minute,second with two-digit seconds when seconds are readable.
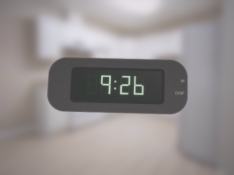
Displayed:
9,26
